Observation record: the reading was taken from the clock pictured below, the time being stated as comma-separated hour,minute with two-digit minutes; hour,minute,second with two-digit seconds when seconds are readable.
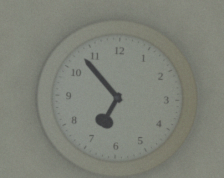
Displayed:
6,53
